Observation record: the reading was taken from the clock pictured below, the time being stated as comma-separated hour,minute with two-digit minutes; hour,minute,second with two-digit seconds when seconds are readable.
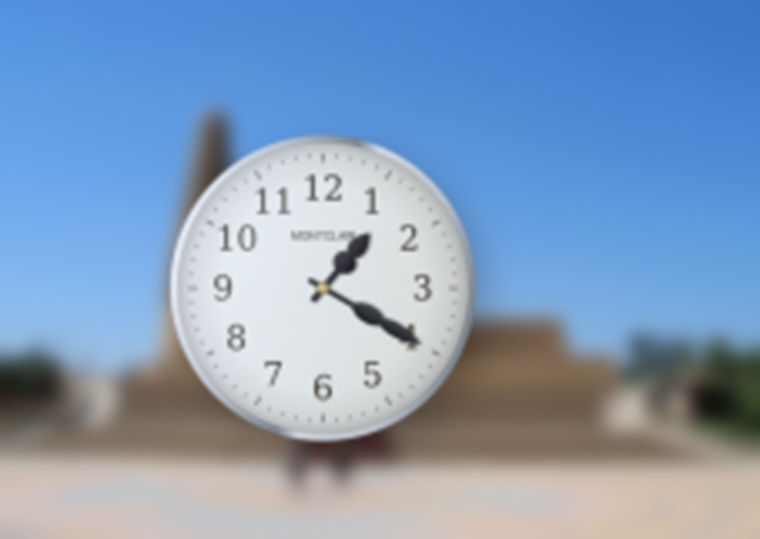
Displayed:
1,20
